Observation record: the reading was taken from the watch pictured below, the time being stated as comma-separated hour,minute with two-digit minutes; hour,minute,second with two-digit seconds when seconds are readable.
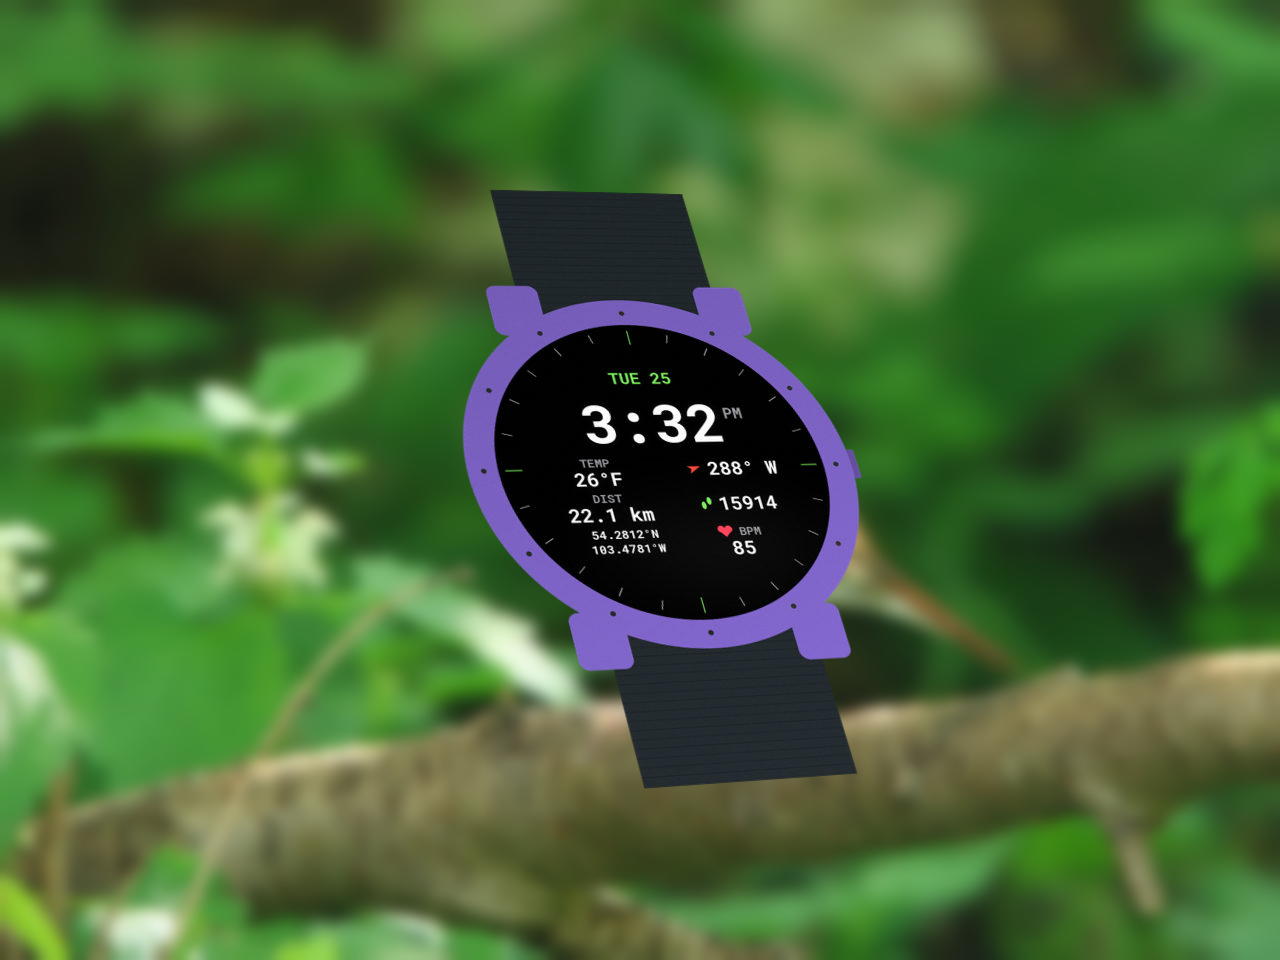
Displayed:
3,32
